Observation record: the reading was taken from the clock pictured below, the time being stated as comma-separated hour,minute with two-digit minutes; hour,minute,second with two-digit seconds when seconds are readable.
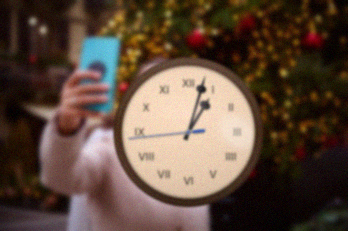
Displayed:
1,02,44
